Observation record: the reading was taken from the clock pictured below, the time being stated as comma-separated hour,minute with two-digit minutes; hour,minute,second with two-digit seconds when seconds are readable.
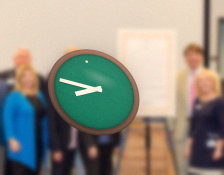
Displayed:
8,49
